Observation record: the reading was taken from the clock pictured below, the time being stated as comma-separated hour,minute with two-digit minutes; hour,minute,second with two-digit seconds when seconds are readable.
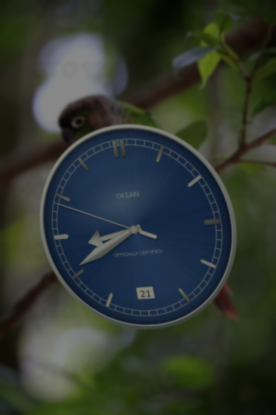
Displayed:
8,40,49
